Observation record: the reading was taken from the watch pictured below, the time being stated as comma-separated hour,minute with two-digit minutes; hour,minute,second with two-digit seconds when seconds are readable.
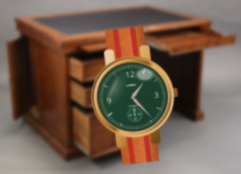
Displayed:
1,24
